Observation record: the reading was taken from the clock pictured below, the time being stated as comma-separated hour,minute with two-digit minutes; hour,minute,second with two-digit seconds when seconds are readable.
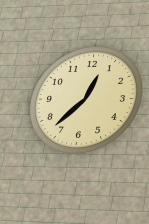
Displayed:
12,37
